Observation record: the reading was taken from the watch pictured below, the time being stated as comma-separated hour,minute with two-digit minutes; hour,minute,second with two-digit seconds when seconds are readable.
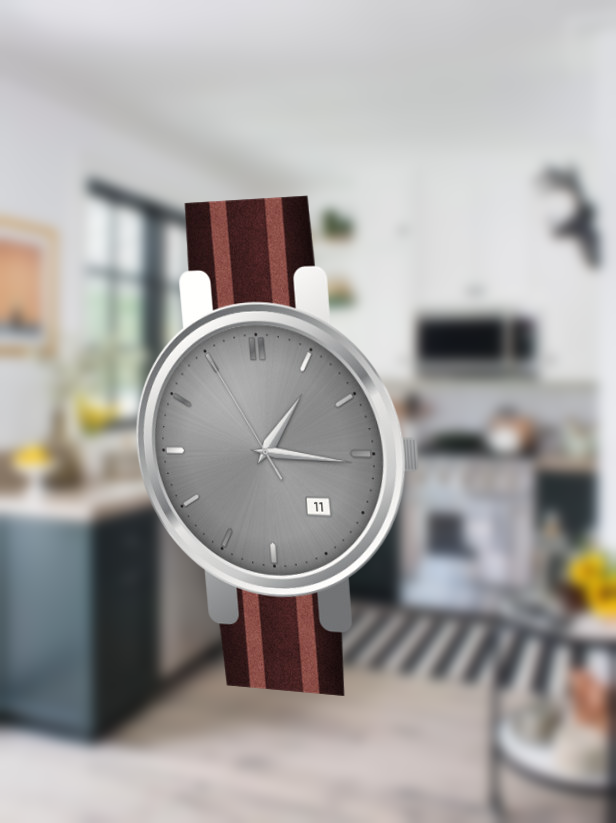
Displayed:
1,15,55
